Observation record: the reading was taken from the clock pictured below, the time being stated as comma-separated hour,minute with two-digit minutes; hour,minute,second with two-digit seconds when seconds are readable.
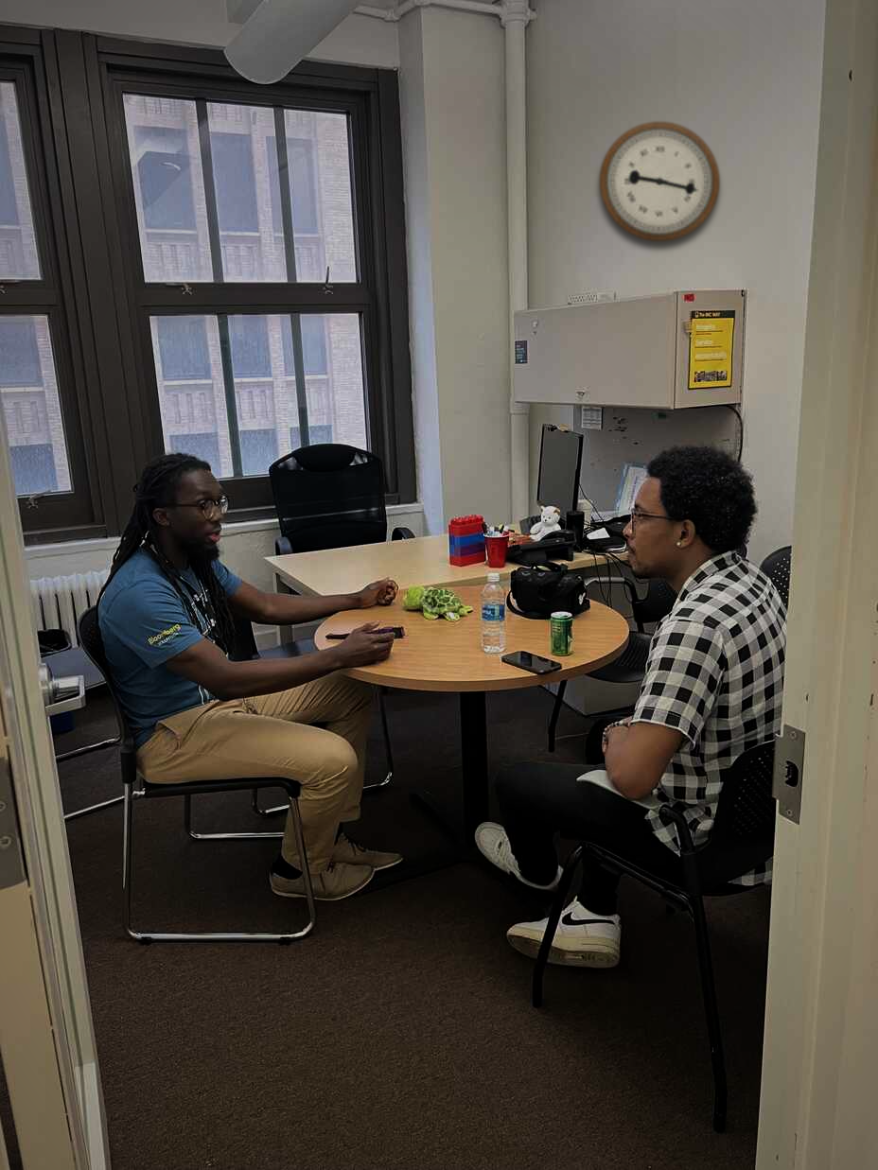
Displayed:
9,17
